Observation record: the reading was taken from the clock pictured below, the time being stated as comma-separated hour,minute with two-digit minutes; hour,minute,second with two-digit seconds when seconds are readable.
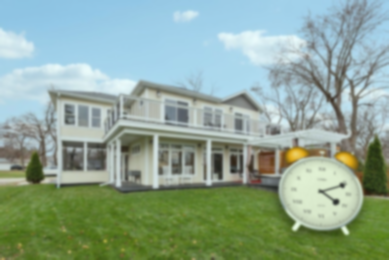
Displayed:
4,11
